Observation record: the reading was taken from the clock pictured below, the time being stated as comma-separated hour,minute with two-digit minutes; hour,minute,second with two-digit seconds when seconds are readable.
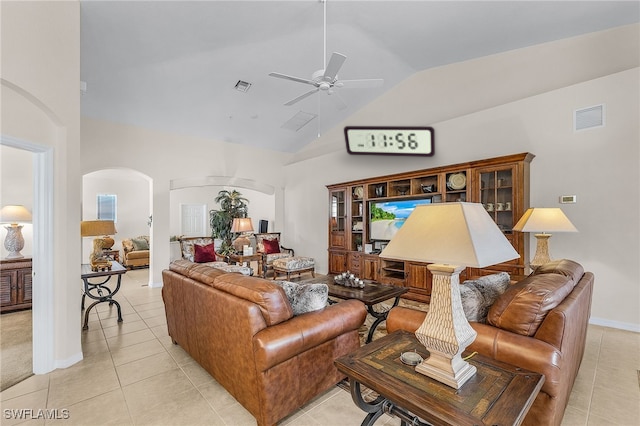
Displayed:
11,56
